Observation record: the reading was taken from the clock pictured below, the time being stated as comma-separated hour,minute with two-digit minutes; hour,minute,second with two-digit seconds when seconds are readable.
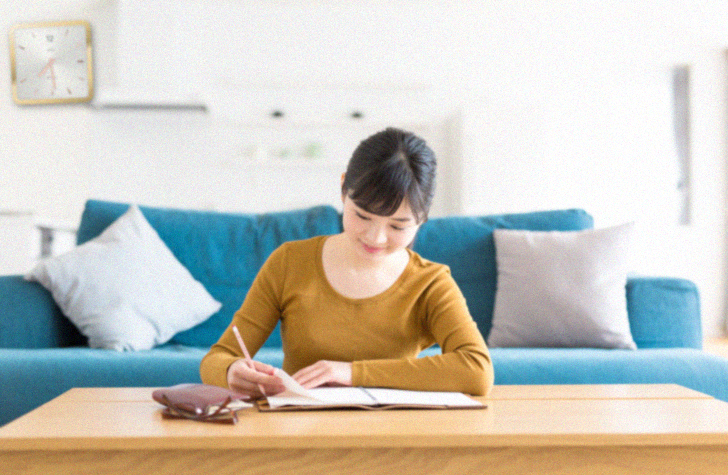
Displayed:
7,29
